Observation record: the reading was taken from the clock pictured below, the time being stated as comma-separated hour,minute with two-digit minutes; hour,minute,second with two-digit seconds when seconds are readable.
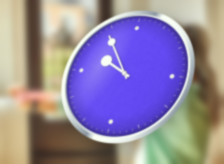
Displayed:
9,54
